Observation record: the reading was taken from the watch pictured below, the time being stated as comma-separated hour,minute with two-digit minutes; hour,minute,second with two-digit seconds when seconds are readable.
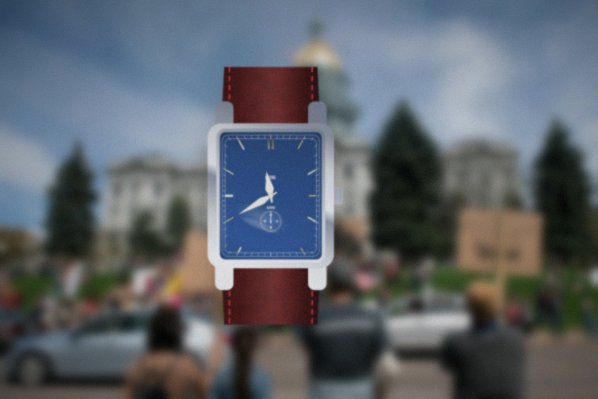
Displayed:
11,40
